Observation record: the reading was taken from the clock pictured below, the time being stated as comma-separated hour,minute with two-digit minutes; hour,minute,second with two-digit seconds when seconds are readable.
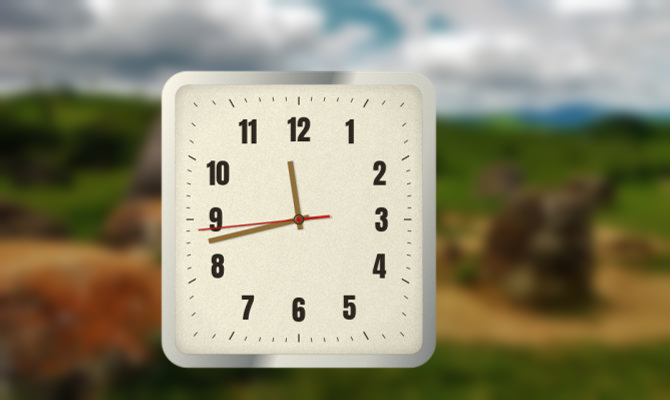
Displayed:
11,42,44
